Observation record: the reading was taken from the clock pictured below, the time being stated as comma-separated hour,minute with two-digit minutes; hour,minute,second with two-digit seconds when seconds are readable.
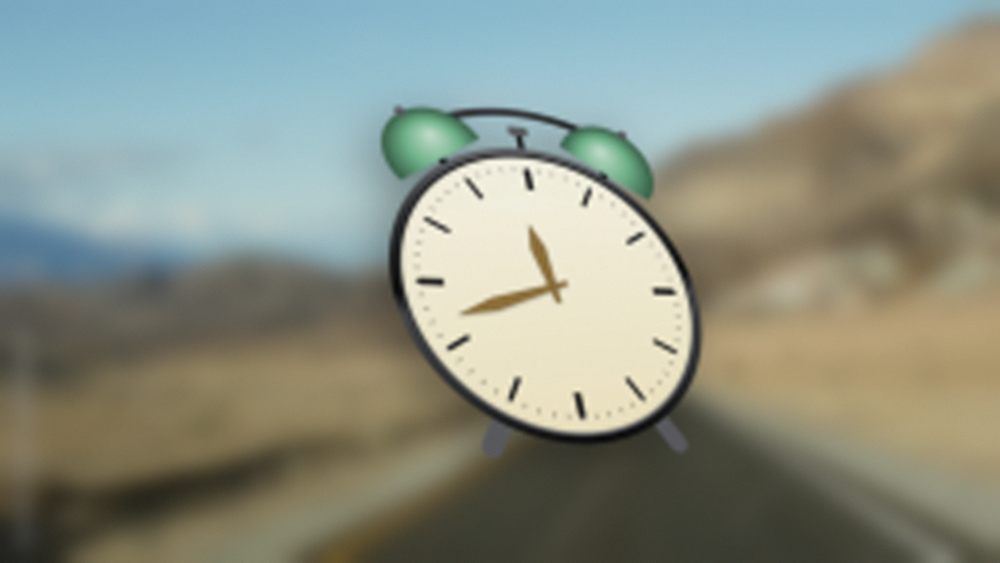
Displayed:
11,42
